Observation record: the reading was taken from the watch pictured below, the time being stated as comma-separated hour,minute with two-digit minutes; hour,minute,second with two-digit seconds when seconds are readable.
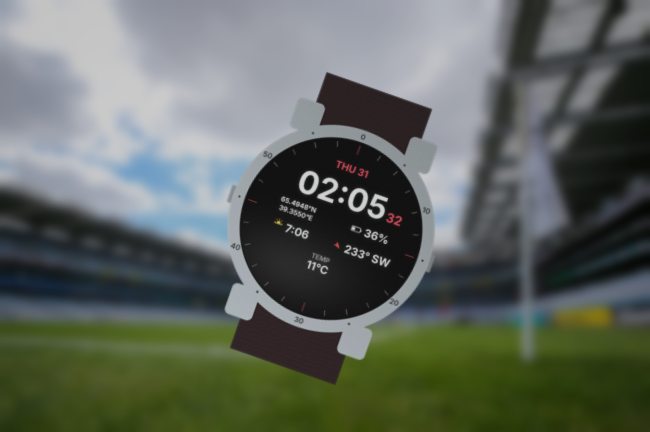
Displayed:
2,05,32
